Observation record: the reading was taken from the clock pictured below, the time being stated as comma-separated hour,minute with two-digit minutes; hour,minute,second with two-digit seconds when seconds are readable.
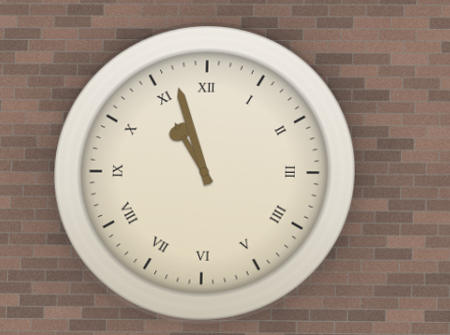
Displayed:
10,57
